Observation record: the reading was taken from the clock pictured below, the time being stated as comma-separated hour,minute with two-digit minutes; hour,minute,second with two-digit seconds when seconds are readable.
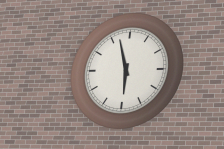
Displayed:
5,57
